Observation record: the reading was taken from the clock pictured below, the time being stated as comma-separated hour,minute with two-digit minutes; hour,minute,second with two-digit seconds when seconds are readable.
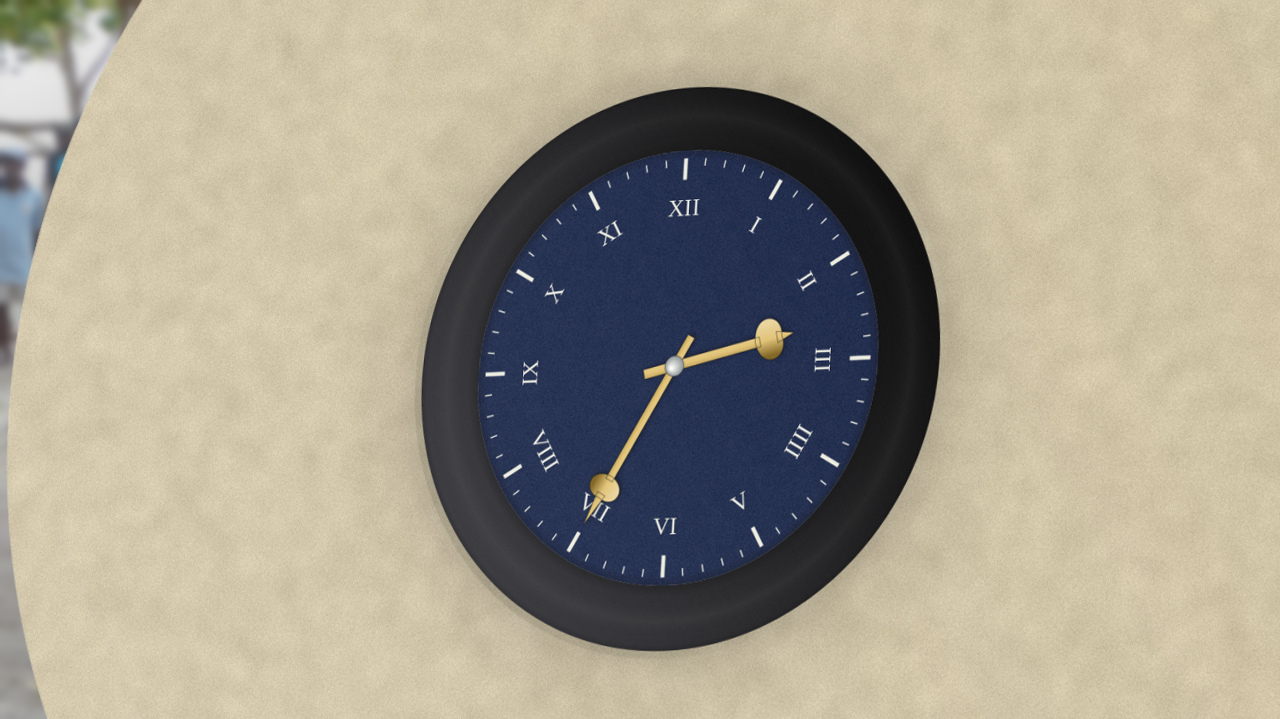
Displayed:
2,35
